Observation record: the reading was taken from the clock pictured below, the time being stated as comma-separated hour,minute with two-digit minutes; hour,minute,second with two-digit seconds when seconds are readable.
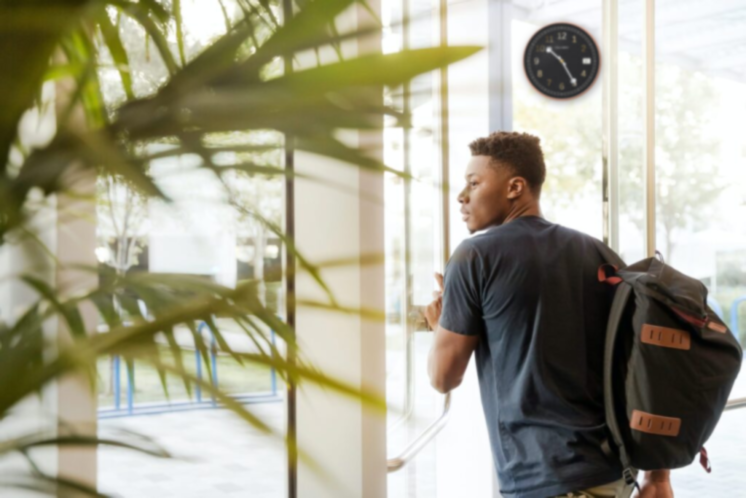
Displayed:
10,25
